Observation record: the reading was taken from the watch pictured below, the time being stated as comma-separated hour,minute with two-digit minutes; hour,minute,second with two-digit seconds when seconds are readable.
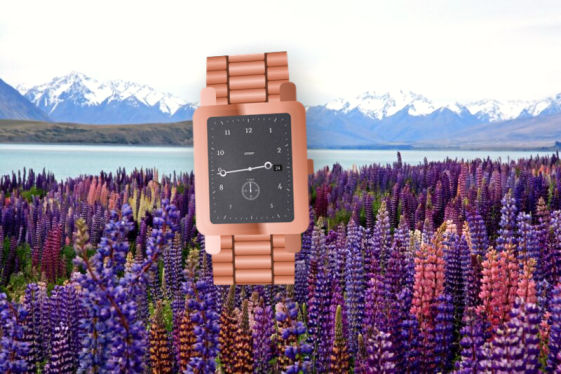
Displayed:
2,44
